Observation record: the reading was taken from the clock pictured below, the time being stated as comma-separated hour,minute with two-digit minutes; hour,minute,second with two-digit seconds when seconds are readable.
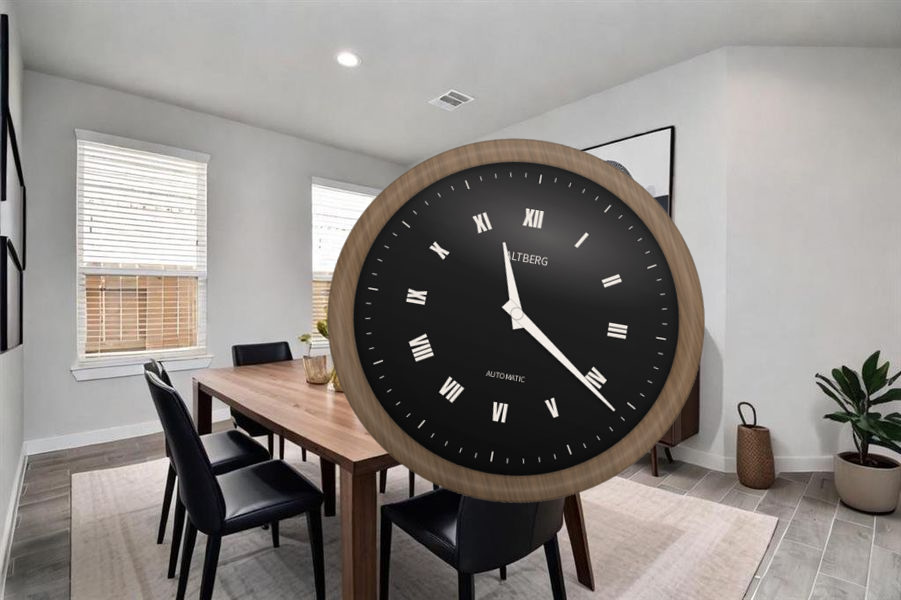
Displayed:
11,21
